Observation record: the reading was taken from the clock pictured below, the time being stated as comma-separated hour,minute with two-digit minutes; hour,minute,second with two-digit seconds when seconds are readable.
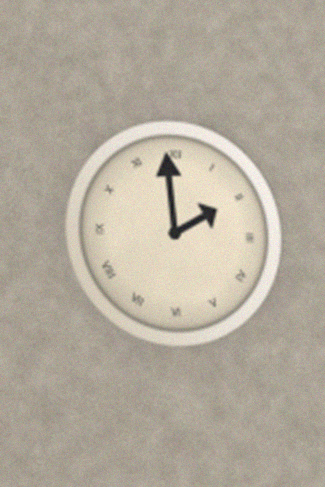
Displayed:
1,59
